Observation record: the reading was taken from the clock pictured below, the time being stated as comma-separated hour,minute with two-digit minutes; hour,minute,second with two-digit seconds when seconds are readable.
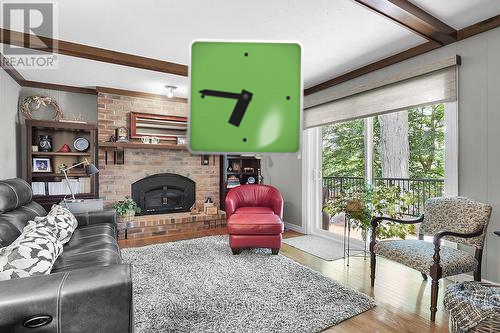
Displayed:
6,46
